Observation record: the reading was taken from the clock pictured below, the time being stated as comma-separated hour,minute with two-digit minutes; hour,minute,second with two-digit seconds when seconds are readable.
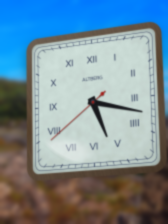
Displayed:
5,17,39
